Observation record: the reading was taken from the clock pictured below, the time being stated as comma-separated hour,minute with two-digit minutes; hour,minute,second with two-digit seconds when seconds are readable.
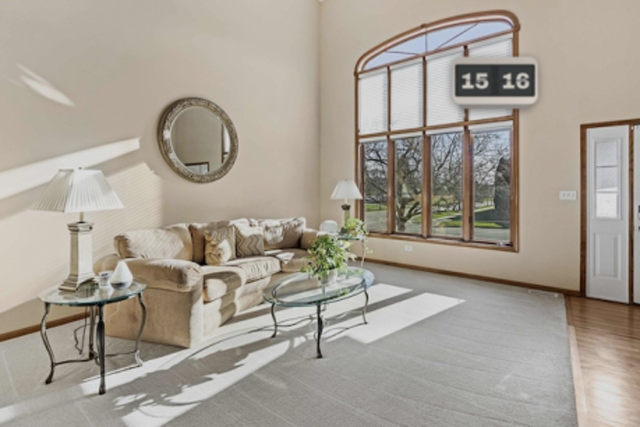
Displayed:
15,16
